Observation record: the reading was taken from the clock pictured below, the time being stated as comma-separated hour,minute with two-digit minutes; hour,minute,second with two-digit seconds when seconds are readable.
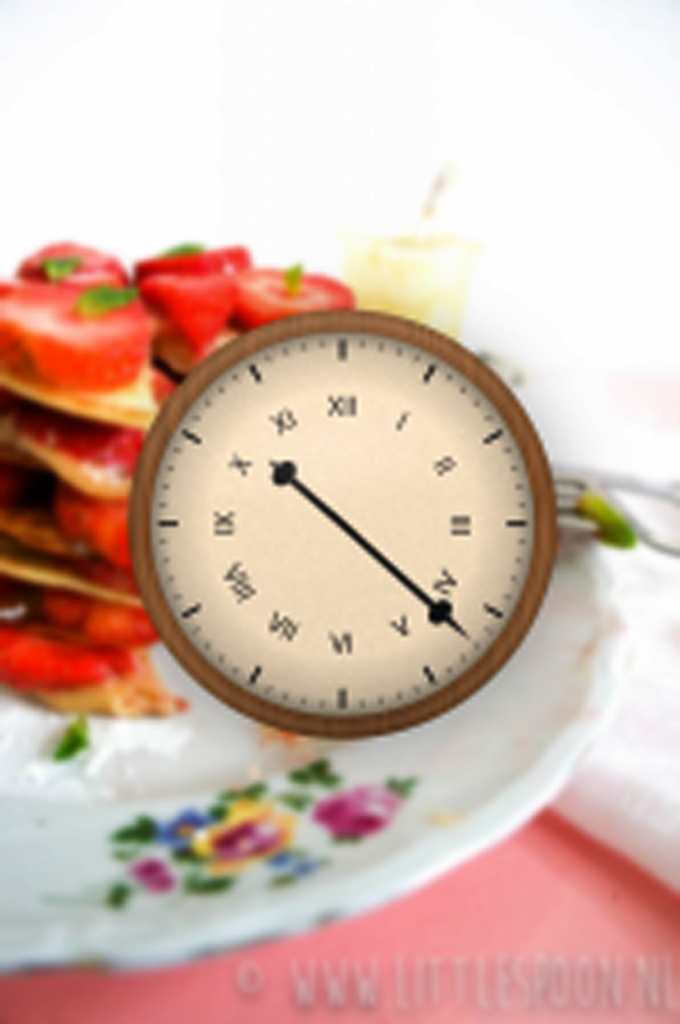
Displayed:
10,22
